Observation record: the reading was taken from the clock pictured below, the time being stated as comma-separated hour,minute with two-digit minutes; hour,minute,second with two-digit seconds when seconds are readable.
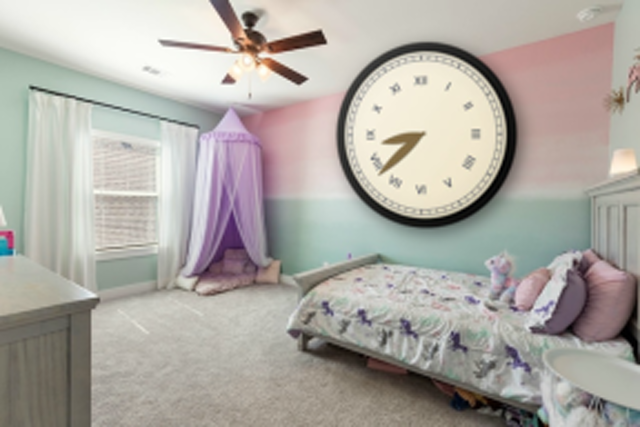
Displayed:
8,38
